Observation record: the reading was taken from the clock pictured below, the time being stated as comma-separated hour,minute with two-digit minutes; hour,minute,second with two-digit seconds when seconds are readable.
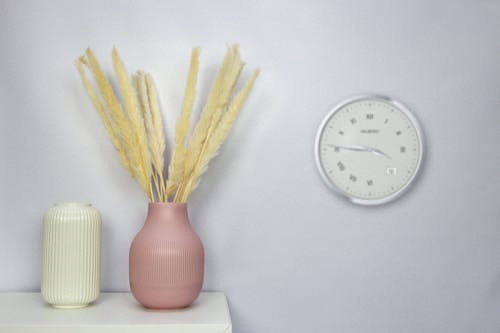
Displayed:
3,46
